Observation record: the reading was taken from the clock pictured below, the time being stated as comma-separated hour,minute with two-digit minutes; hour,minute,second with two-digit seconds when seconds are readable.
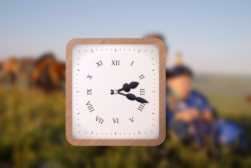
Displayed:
2,18
